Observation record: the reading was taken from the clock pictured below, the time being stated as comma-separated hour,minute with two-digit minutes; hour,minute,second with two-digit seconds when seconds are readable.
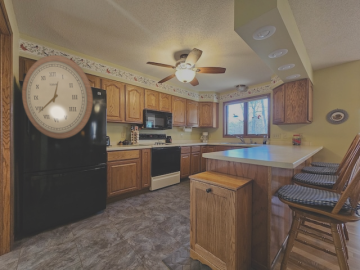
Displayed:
12,39
